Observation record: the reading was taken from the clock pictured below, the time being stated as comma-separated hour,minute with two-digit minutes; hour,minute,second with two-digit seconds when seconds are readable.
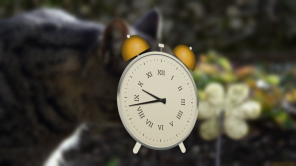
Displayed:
9,43
